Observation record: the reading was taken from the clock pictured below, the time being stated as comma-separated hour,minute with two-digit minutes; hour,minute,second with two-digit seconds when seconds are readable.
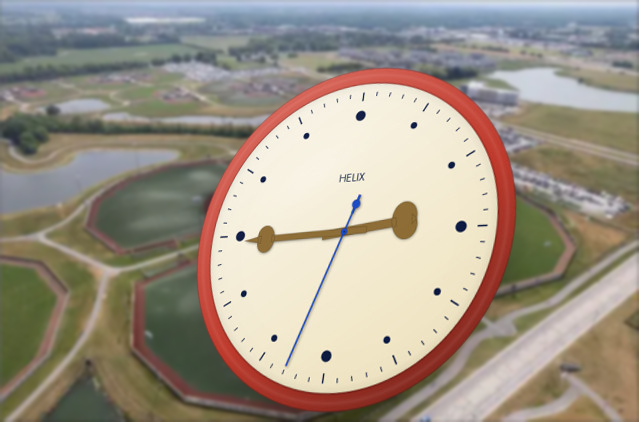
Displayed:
2,44,33
